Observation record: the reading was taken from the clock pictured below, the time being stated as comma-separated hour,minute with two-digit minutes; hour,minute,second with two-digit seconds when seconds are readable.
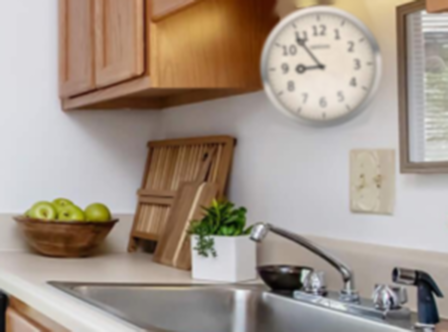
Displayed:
8,54
